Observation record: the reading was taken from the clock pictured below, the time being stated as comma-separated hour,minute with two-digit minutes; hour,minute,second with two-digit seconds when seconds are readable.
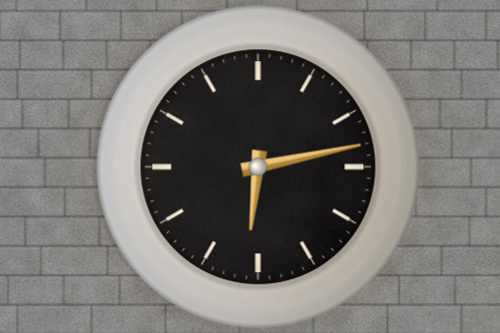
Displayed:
6,13
